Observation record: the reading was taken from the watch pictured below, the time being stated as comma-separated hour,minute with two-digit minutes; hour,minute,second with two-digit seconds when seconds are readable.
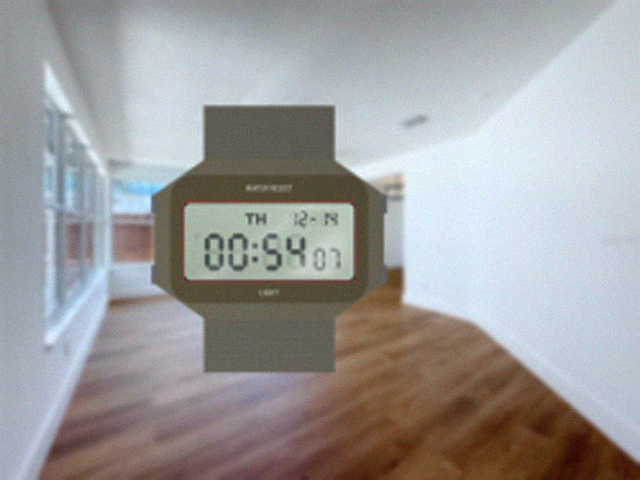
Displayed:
0,54,07
